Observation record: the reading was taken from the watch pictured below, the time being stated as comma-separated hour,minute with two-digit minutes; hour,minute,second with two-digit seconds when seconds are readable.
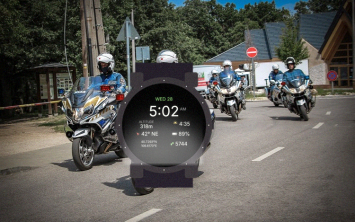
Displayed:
5,02
